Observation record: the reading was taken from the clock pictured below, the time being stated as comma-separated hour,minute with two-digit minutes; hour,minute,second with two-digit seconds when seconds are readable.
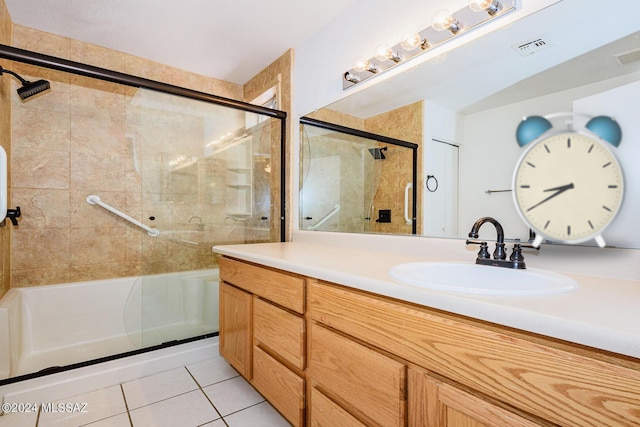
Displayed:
8,40
